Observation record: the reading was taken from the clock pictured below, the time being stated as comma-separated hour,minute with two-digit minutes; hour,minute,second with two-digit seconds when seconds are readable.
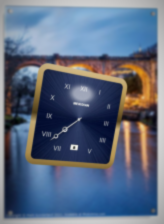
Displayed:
7,38
